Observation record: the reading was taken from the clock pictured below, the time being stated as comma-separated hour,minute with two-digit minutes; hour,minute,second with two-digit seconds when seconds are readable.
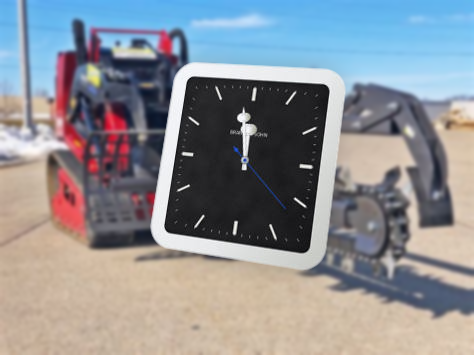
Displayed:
11,58,22
